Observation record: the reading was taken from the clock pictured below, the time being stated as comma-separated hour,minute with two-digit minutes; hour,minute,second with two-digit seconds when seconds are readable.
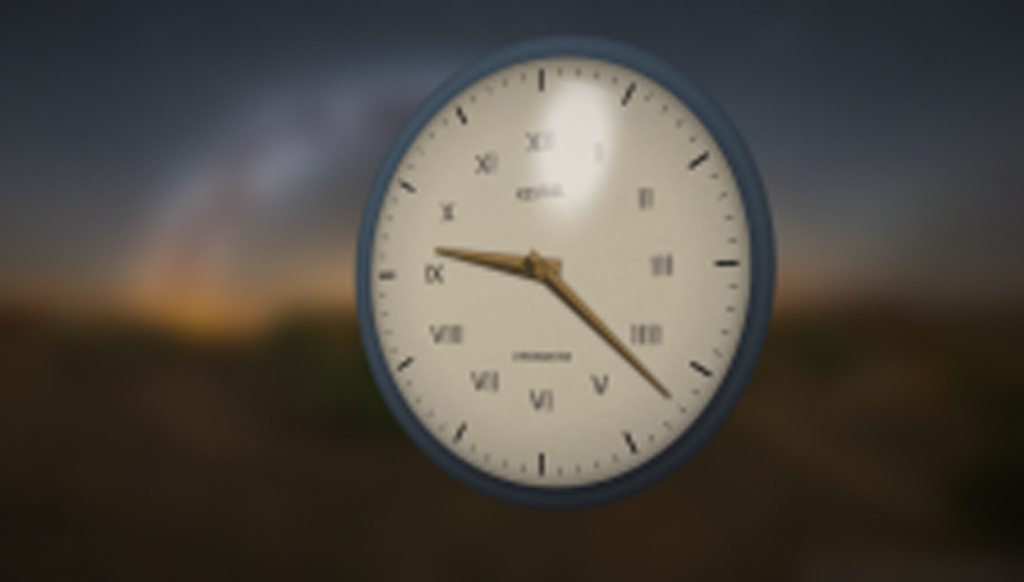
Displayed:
9,22
